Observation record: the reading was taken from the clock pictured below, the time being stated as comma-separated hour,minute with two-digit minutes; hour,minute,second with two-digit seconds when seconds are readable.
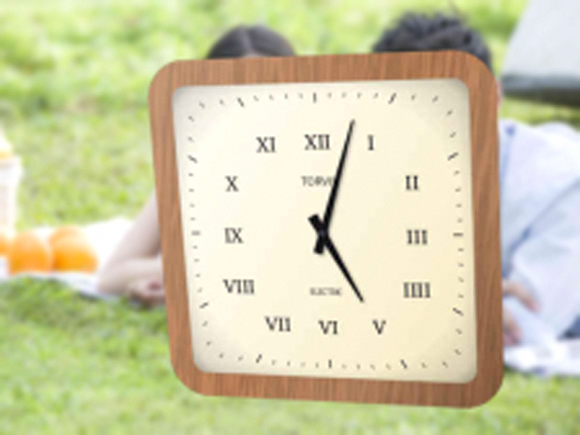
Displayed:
5,03
